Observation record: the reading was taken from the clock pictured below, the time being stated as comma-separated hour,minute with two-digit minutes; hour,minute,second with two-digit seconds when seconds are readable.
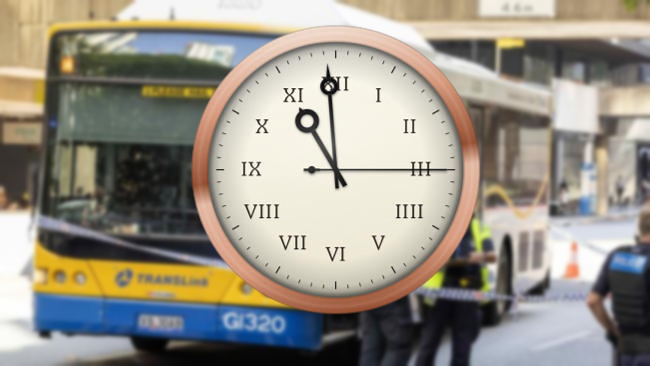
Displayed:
10,59,15
